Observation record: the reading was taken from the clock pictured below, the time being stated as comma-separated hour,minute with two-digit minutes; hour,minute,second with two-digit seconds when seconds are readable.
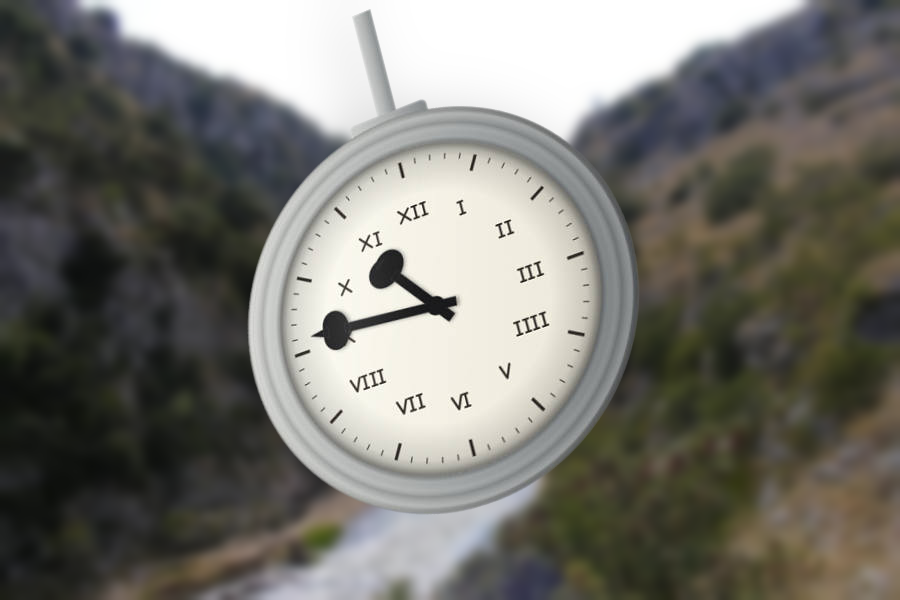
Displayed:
10,46
